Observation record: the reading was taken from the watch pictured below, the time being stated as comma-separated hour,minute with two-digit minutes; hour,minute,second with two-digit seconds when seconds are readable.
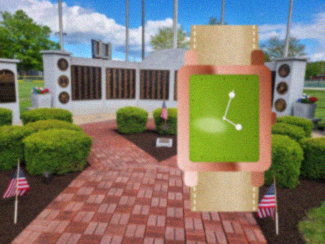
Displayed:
4,03
